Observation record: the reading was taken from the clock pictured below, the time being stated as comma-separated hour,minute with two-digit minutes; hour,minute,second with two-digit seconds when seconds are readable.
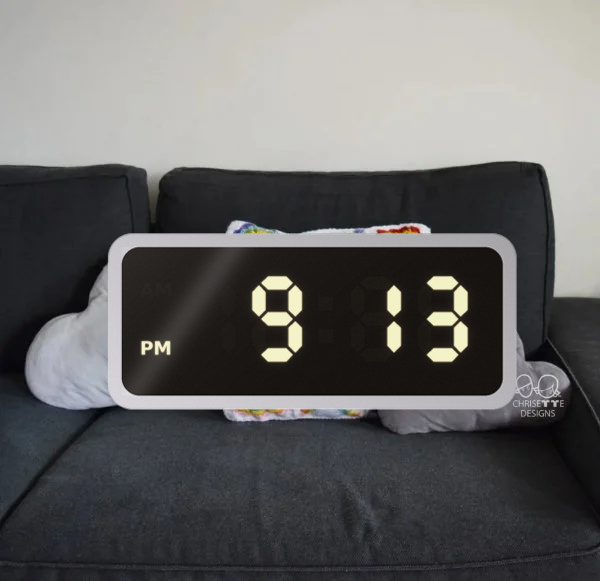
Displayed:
9,13
